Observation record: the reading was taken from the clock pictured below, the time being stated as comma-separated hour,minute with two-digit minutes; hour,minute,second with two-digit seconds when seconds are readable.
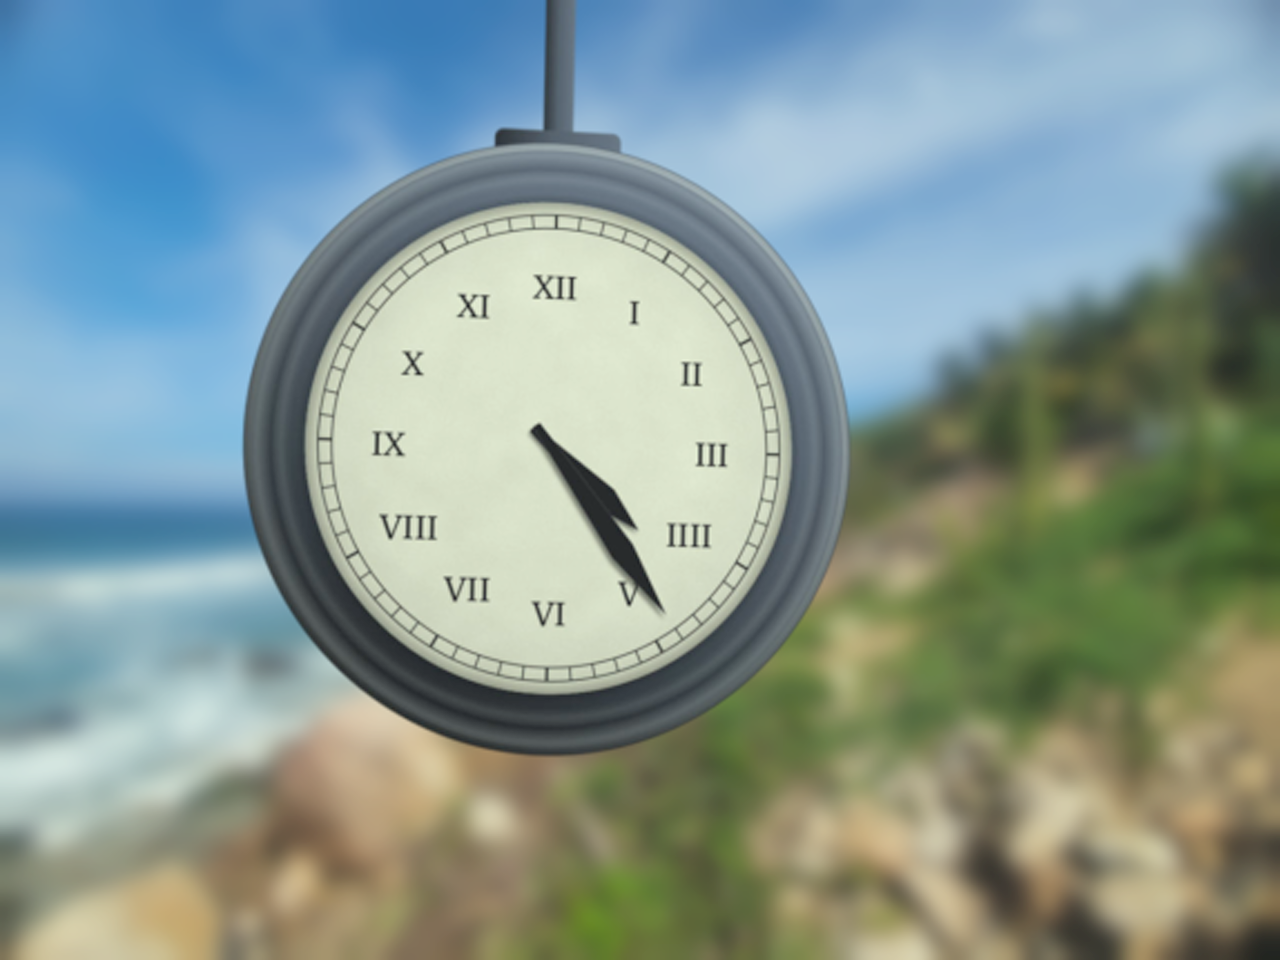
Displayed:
4,24
